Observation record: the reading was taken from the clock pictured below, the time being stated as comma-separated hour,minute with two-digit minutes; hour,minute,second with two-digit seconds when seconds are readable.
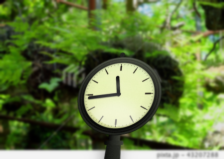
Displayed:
11,44
